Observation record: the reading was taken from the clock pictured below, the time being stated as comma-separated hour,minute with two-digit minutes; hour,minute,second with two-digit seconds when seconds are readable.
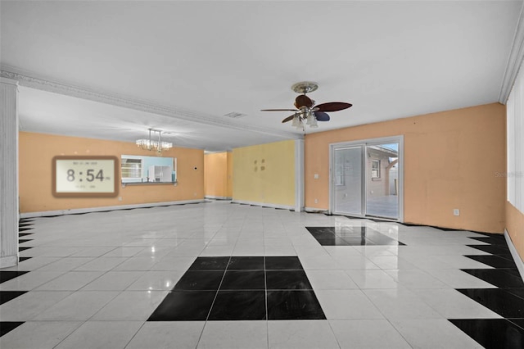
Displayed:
8,54
